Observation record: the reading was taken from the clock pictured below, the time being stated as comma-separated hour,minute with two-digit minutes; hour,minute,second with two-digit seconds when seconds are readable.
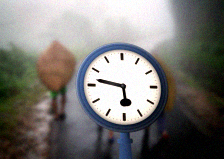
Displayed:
5,47
